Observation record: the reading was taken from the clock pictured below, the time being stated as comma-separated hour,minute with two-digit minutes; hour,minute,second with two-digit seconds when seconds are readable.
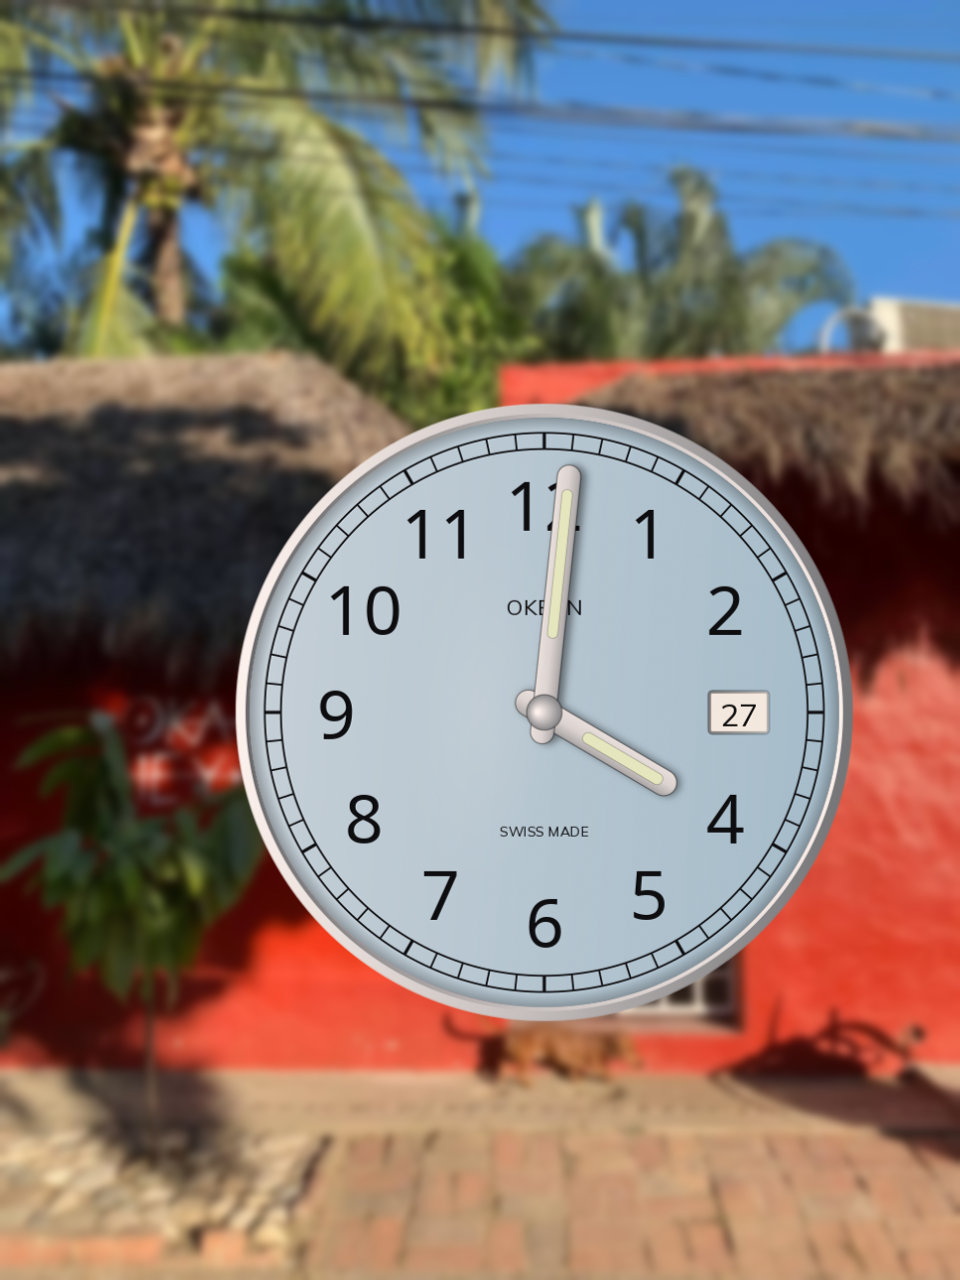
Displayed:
4,01
